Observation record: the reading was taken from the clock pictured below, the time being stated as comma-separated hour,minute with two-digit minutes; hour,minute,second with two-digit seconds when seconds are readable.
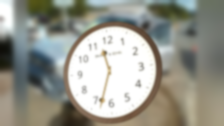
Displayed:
11,33
